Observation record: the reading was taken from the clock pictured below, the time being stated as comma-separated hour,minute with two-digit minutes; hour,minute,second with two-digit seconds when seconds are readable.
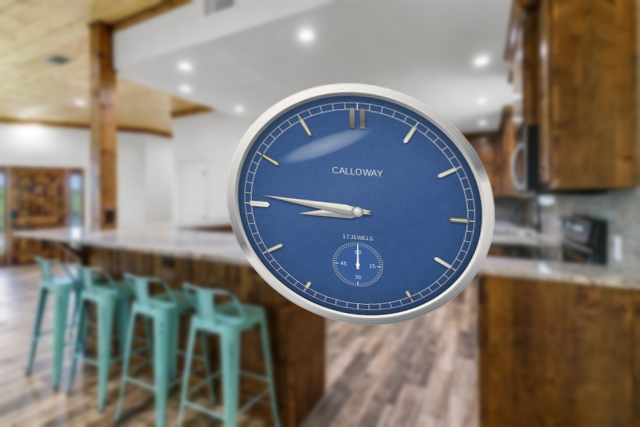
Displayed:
8,46
